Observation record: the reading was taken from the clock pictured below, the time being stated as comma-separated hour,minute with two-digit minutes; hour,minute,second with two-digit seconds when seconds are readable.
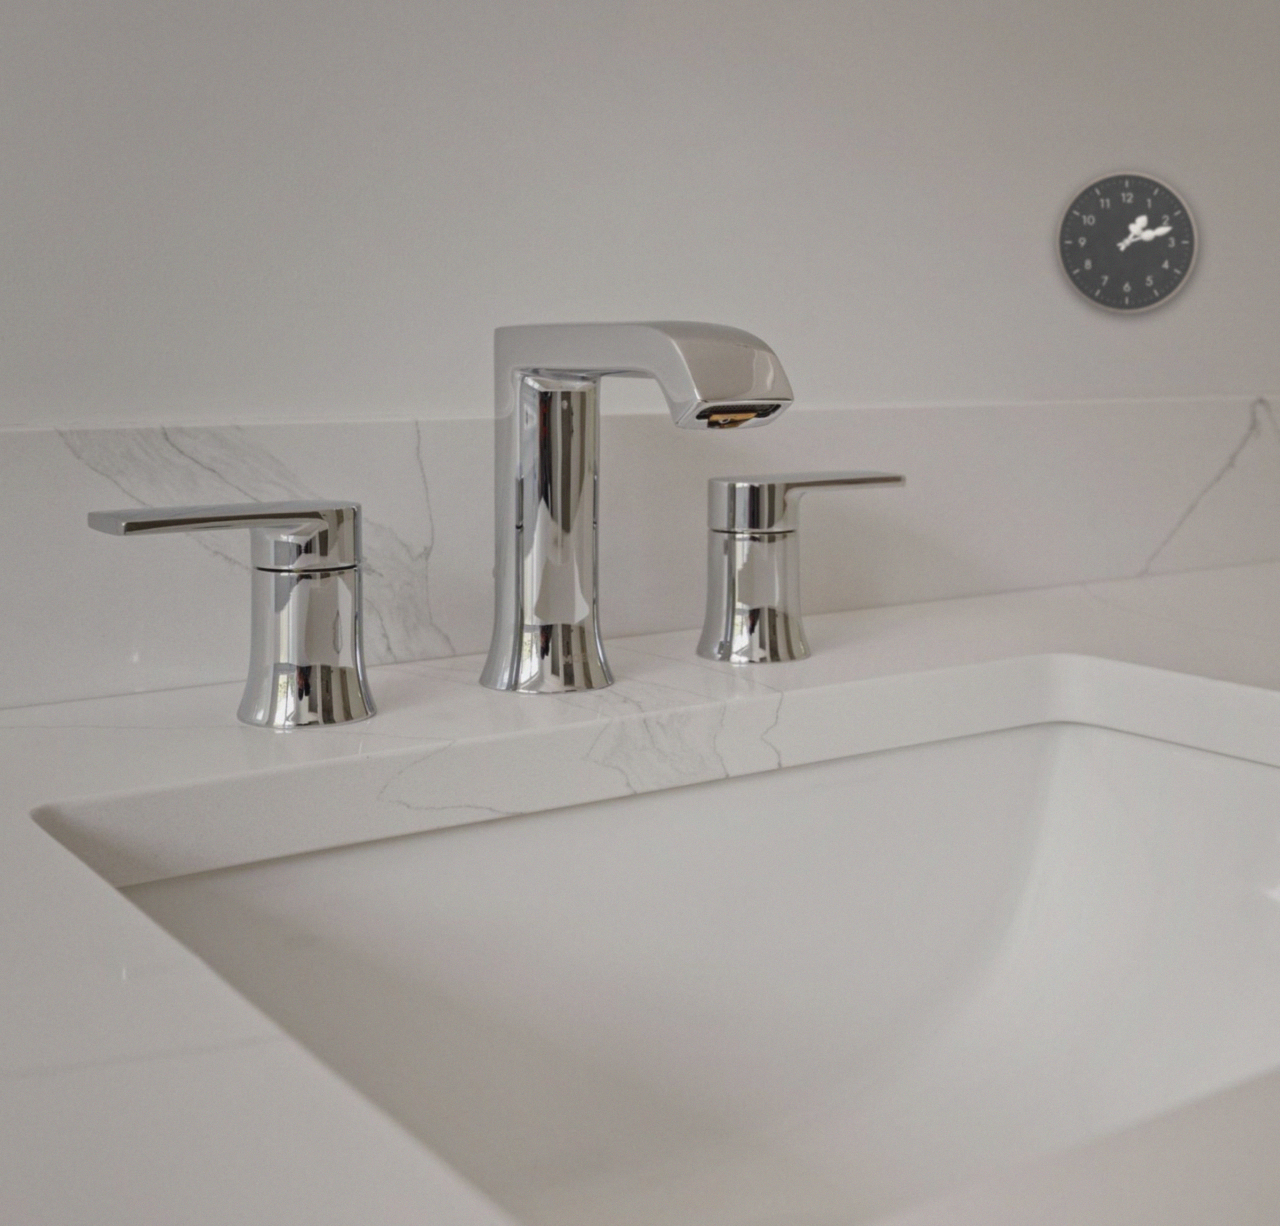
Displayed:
1,12
